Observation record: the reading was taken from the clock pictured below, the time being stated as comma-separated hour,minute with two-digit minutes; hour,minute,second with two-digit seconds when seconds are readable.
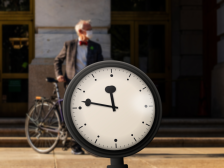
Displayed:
11,47
